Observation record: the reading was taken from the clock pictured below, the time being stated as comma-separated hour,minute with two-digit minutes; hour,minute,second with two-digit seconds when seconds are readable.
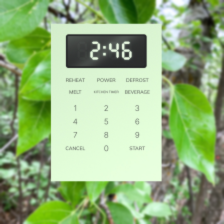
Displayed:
2,46
